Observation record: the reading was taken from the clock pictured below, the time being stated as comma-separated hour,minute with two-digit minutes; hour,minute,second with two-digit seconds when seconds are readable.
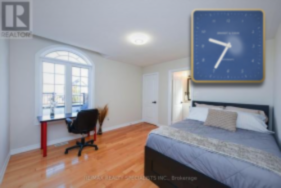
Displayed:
9,35
